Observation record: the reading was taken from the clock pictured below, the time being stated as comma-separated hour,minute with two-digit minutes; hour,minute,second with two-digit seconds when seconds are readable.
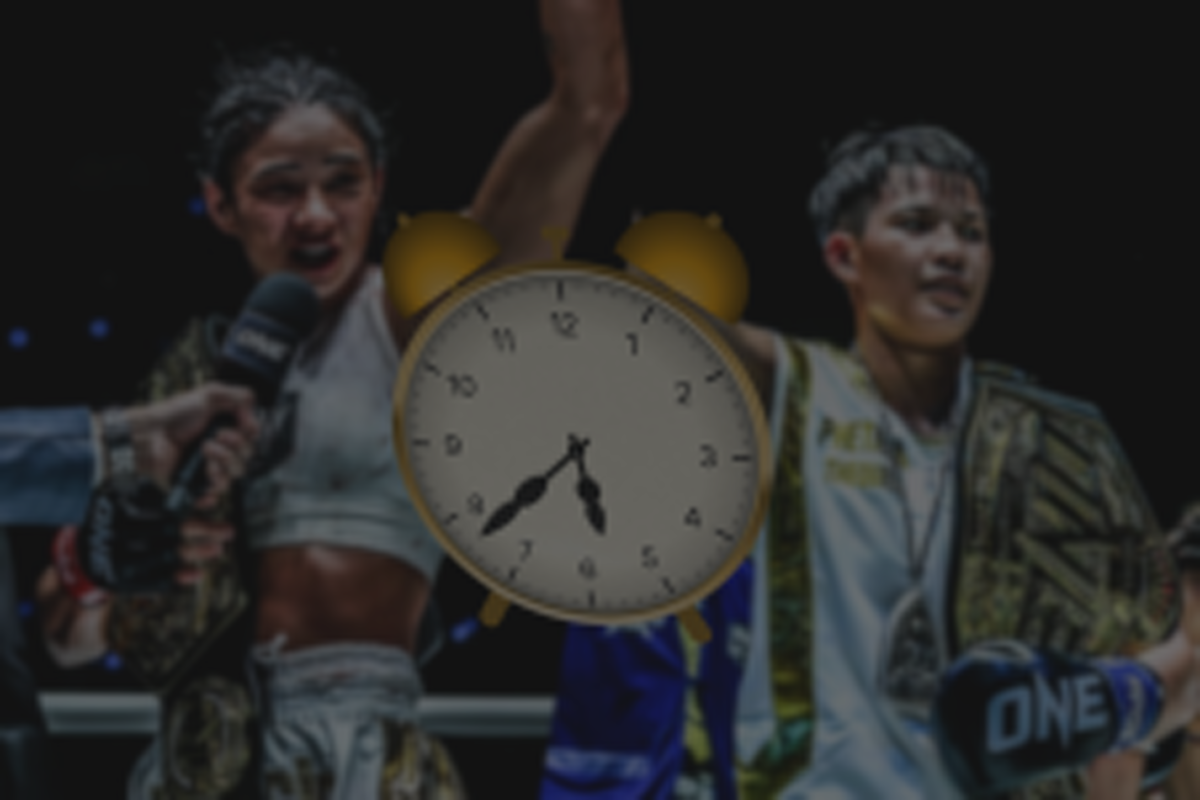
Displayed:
5,38
